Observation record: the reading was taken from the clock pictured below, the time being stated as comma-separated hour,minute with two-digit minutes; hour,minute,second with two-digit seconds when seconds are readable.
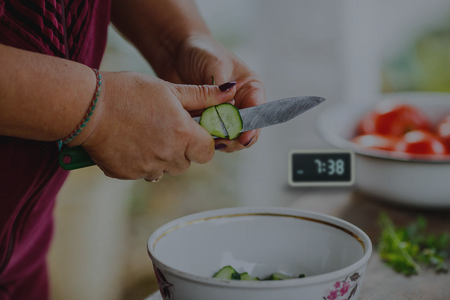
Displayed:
7,38
